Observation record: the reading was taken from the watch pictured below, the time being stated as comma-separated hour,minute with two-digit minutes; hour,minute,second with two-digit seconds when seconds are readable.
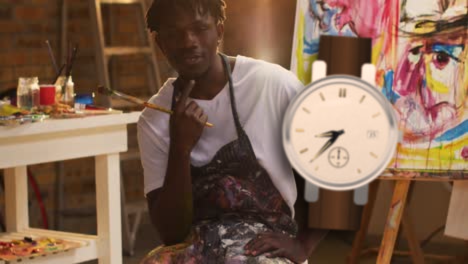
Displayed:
8,37
